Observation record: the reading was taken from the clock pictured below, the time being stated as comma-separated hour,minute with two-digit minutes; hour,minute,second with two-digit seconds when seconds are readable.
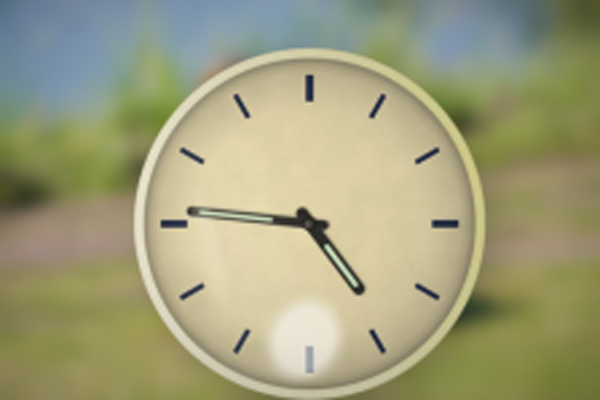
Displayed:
4,46
